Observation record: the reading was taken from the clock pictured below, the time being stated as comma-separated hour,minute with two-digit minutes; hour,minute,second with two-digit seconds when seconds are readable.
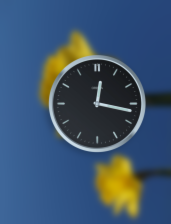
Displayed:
12,17
